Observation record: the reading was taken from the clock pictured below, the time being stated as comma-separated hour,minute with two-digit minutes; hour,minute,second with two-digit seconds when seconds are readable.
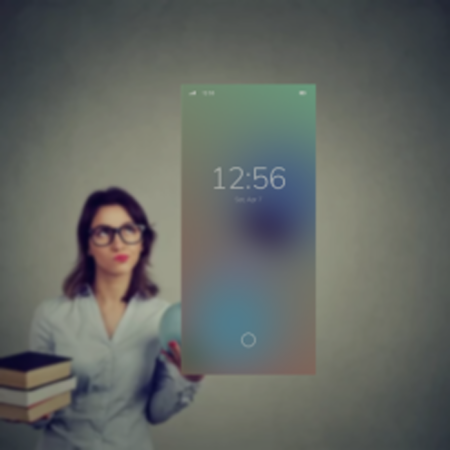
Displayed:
12,56
